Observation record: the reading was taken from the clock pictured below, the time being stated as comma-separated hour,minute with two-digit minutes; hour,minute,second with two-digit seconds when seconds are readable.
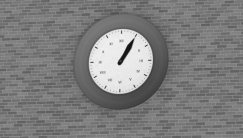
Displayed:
1,05
